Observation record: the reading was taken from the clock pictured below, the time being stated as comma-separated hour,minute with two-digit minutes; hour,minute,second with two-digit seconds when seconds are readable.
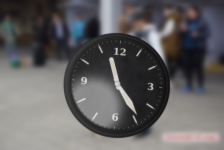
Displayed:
11,24
